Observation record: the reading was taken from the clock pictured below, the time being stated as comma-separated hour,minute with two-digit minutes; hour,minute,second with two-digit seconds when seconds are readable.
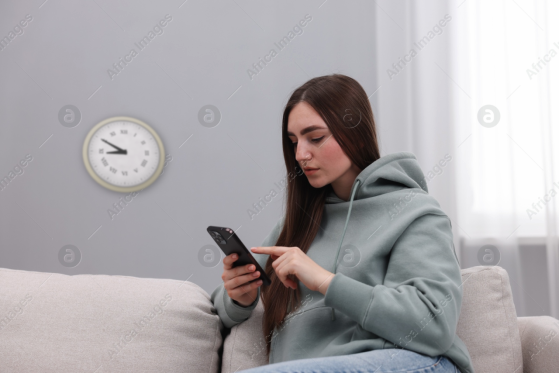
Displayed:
8,50
